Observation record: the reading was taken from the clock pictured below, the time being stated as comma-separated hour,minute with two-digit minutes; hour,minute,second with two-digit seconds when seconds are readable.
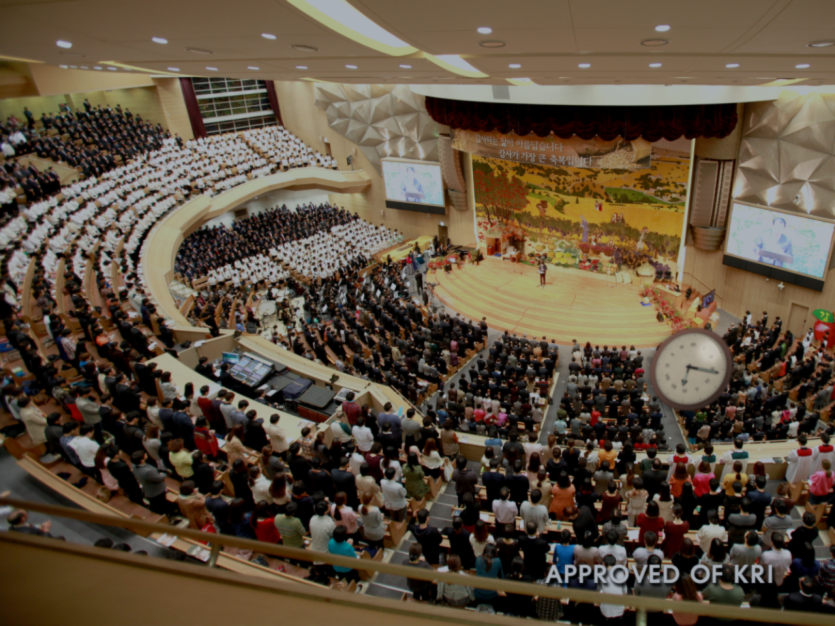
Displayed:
6,16
